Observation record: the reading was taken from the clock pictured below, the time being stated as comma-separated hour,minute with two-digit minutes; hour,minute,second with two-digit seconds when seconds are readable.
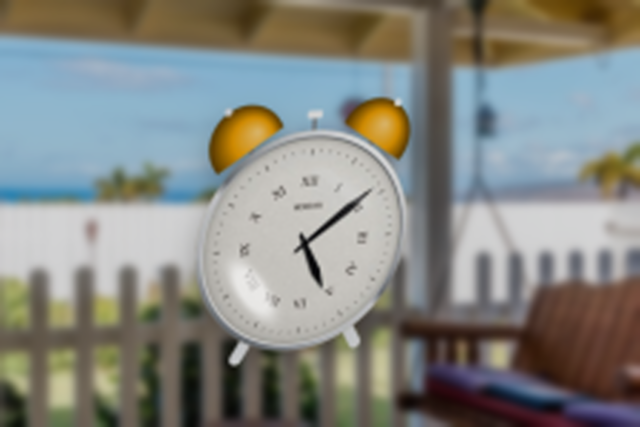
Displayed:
5,09
